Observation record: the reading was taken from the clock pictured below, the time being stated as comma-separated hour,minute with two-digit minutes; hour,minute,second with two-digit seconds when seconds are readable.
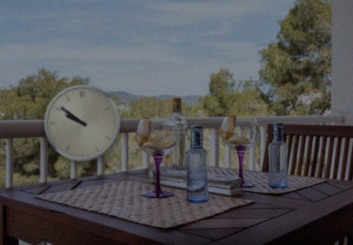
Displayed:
9,51
